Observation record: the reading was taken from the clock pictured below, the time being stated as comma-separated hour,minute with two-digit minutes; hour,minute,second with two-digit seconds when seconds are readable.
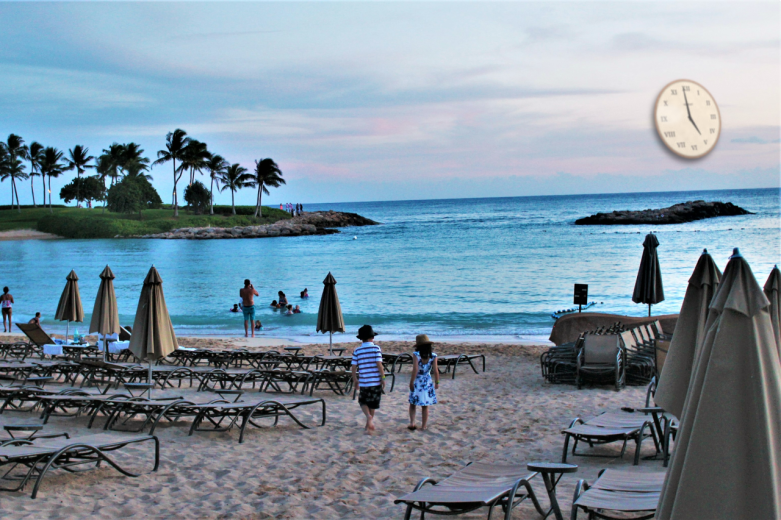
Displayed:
4,59
